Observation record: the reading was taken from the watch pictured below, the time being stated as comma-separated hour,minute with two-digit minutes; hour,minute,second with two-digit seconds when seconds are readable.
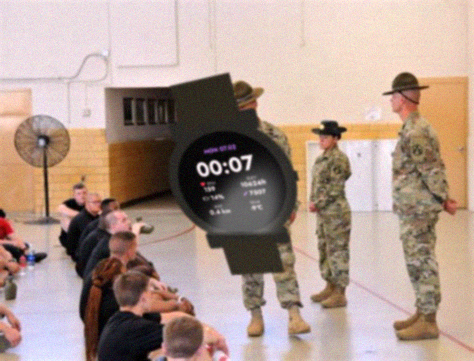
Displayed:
0,07
